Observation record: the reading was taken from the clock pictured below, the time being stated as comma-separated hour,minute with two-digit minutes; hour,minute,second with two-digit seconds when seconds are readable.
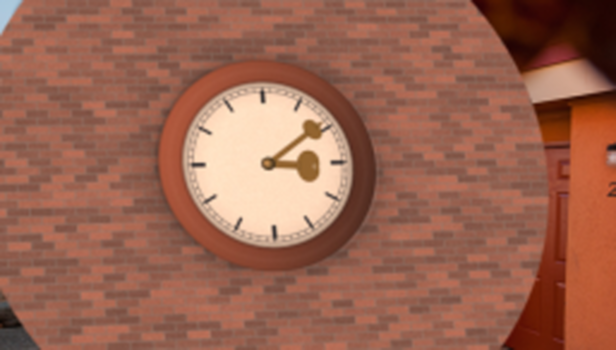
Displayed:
3,09
